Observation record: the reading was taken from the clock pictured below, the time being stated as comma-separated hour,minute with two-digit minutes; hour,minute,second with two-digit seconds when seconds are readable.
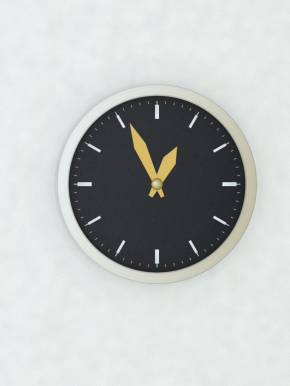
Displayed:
12,56
